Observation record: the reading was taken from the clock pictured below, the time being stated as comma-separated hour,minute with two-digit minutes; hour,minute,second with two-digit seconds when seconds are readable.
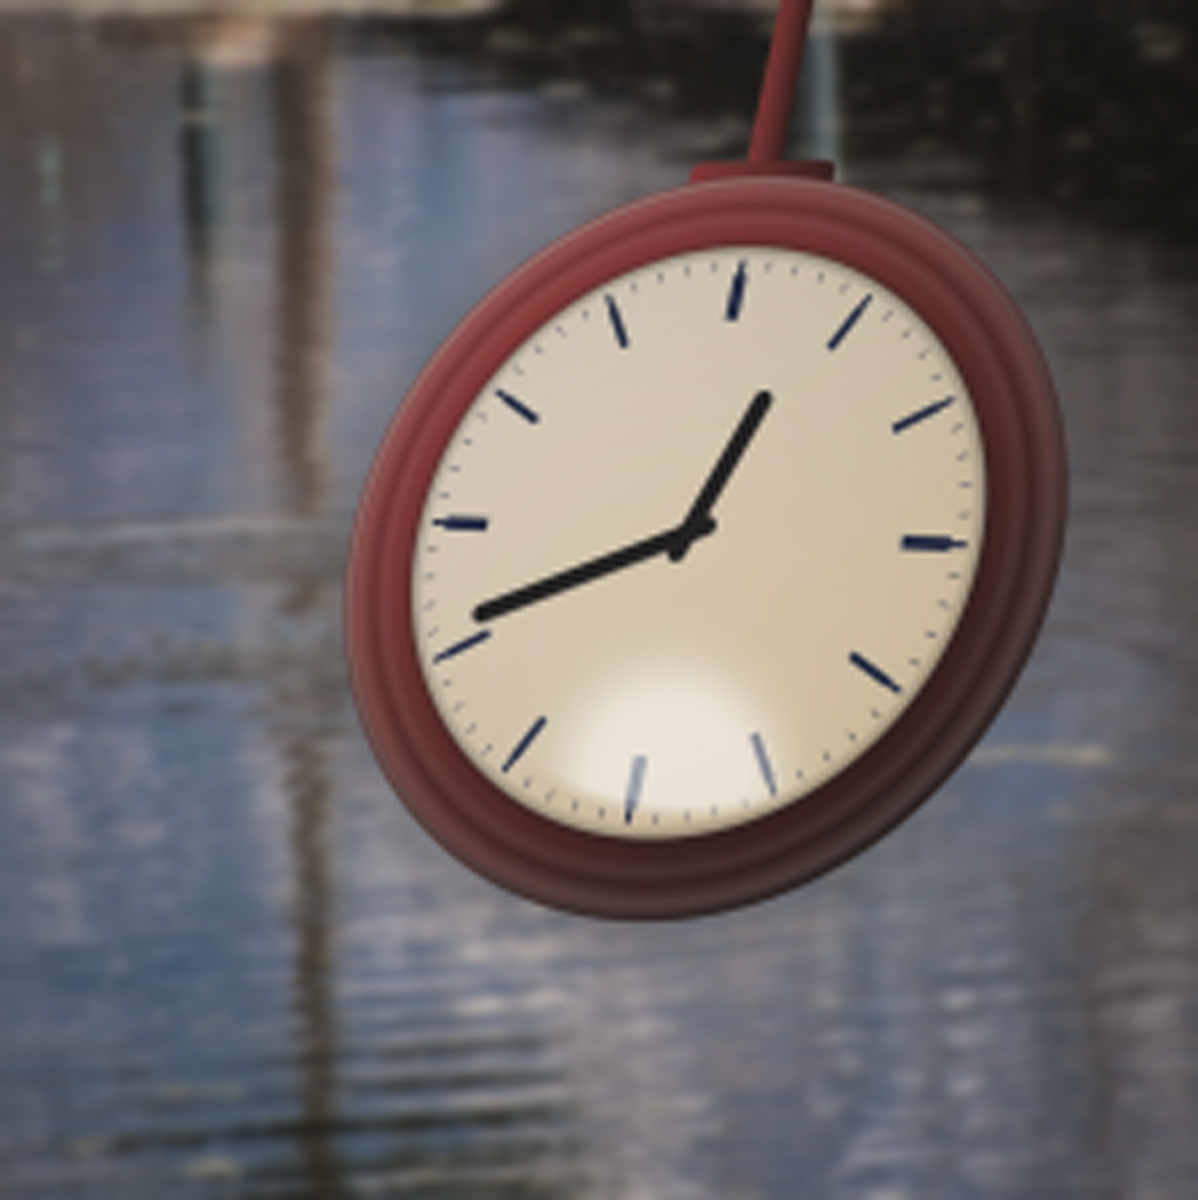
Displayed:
12,41
